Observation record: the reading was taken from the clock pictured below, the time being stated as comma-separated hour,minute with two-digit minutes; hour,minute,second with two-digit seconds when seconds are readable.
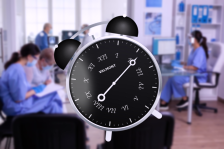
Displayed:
8,11
